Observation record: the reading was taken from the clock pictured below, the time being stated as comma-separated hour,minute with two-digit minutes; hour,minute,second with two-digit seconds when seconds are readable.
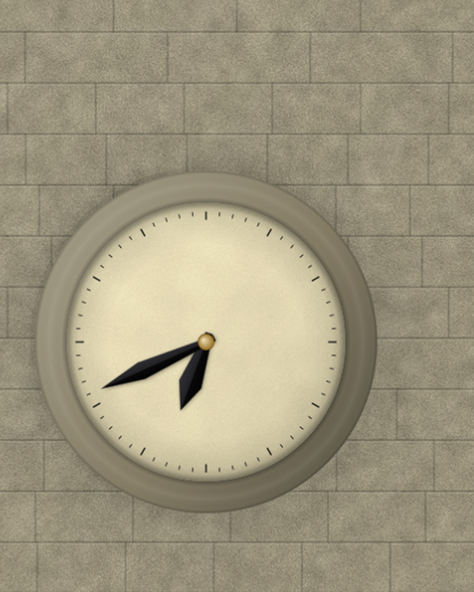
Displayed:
6,41
